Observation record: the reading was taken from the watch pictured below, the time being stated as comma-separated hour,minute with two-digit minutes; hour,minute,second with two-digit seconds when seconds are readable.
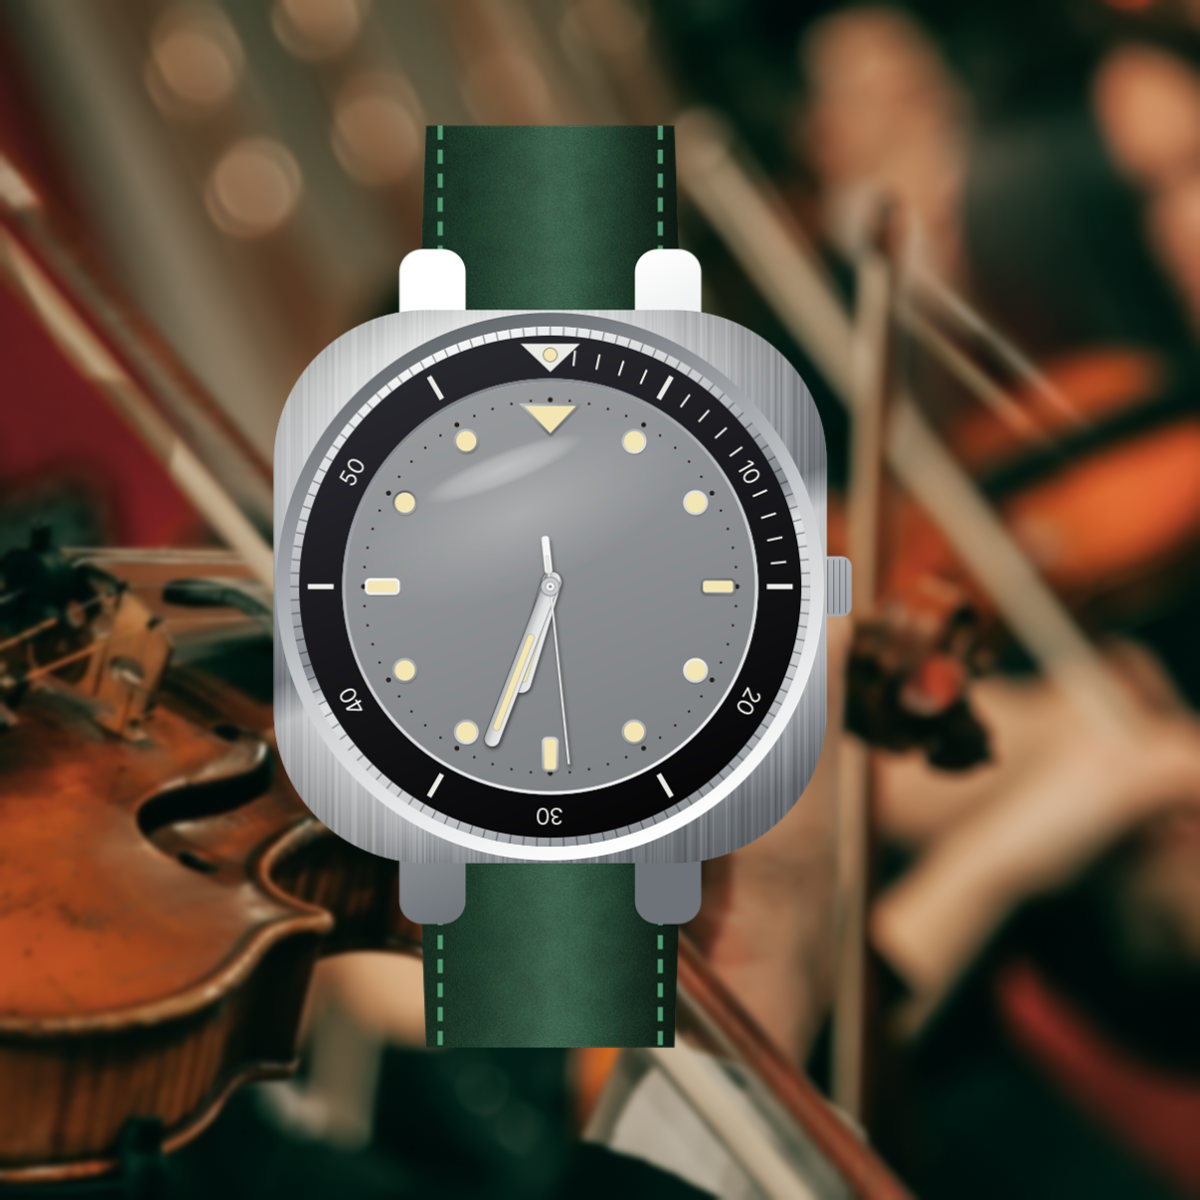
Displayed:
6,33,29
